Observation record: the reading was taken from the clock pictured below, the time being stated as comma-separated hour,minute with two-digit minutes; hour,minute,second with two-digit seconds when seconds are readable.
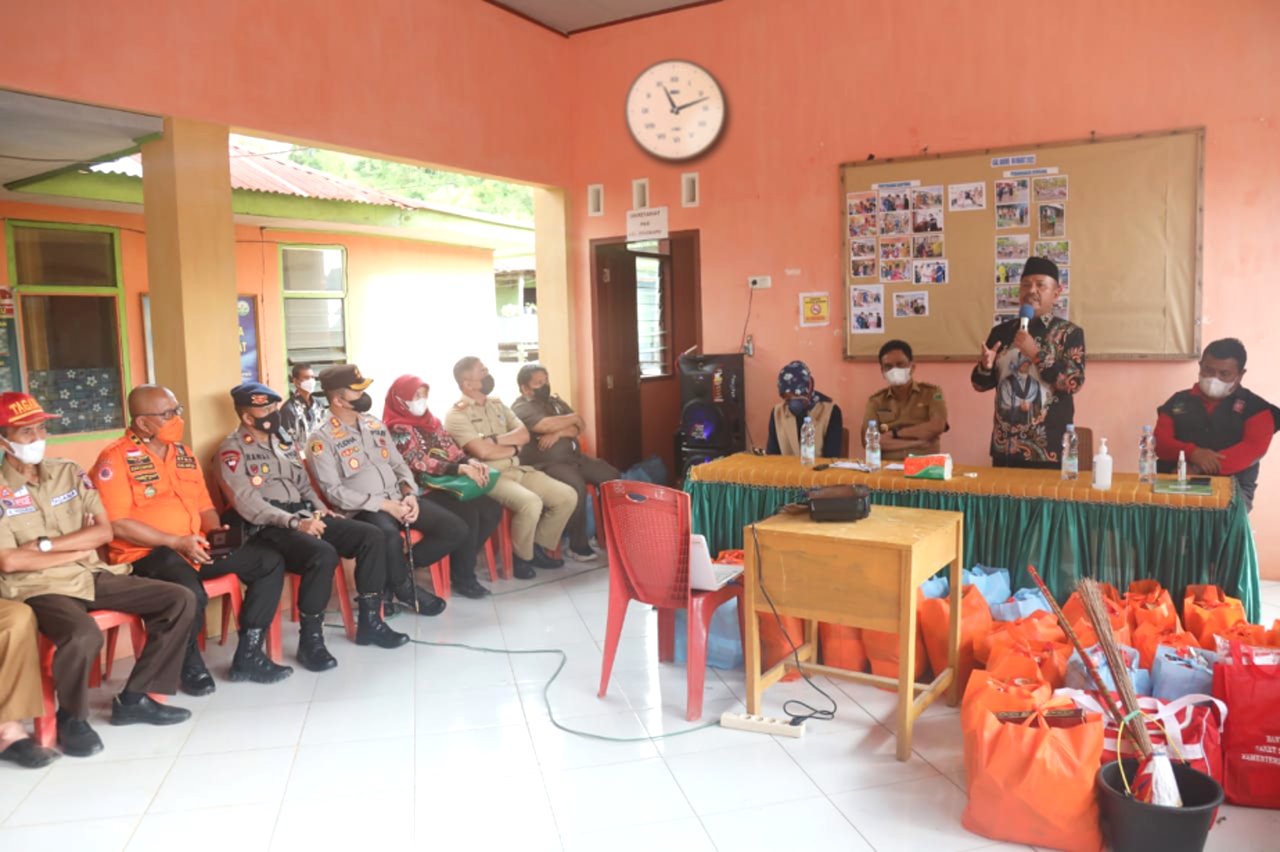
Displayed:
11,12
